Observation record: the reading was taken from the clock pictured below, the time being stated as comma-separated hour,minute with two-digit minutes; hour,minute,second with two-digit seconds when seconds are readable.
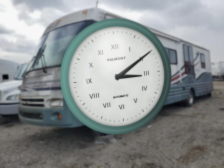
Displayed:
3,10
